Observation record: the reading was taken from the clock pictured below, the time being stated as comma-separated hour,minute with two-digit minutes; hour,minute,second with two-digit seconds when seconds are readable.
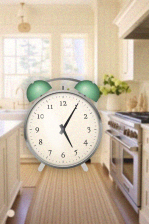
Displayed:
5,05
